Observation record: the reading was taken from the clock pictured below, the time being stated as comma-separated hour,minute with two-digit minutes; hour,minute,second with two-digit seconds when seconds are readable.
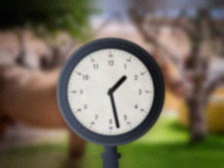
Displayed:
1,28
